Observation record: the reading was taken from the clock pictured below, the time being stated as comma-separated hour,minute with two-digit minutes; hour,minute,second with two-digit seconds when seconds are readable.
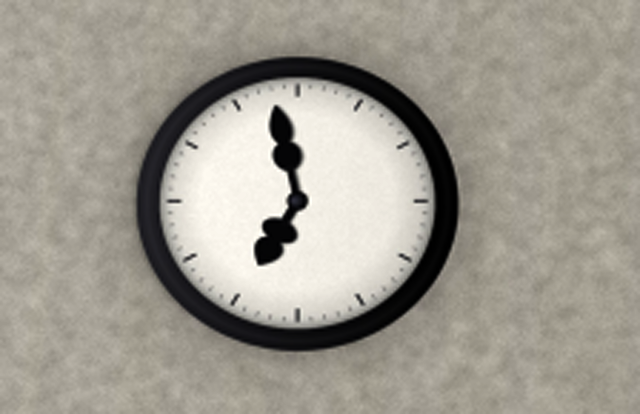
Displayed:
6,58
